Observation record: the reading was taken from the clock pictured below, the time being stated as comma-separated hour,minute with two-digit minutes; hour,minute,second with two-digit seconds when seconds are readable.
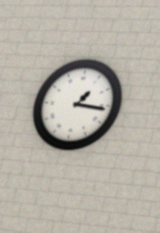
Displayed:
1,16
